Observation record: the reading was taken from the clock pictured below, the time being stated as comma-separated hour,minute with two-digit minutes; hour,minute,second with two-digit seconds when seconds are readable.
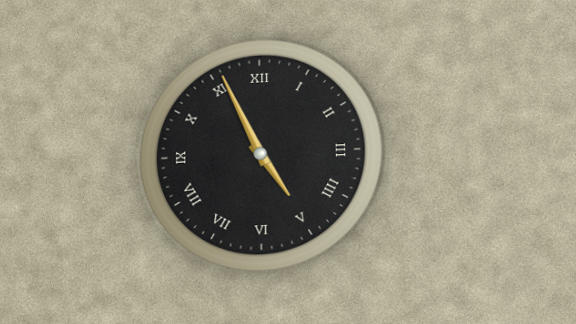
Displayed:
4,56
